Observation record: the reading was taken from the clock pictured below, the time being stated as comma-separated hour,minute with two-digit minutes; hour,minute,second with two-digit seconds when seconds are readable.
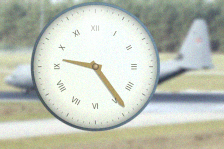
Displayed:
9,24
